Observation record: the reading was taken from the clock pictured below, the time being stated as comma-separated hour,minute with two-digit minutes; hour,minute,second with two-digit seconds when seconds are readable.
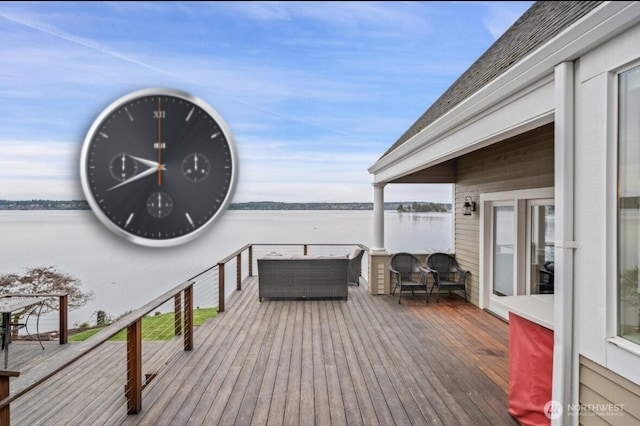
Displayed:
9,41
